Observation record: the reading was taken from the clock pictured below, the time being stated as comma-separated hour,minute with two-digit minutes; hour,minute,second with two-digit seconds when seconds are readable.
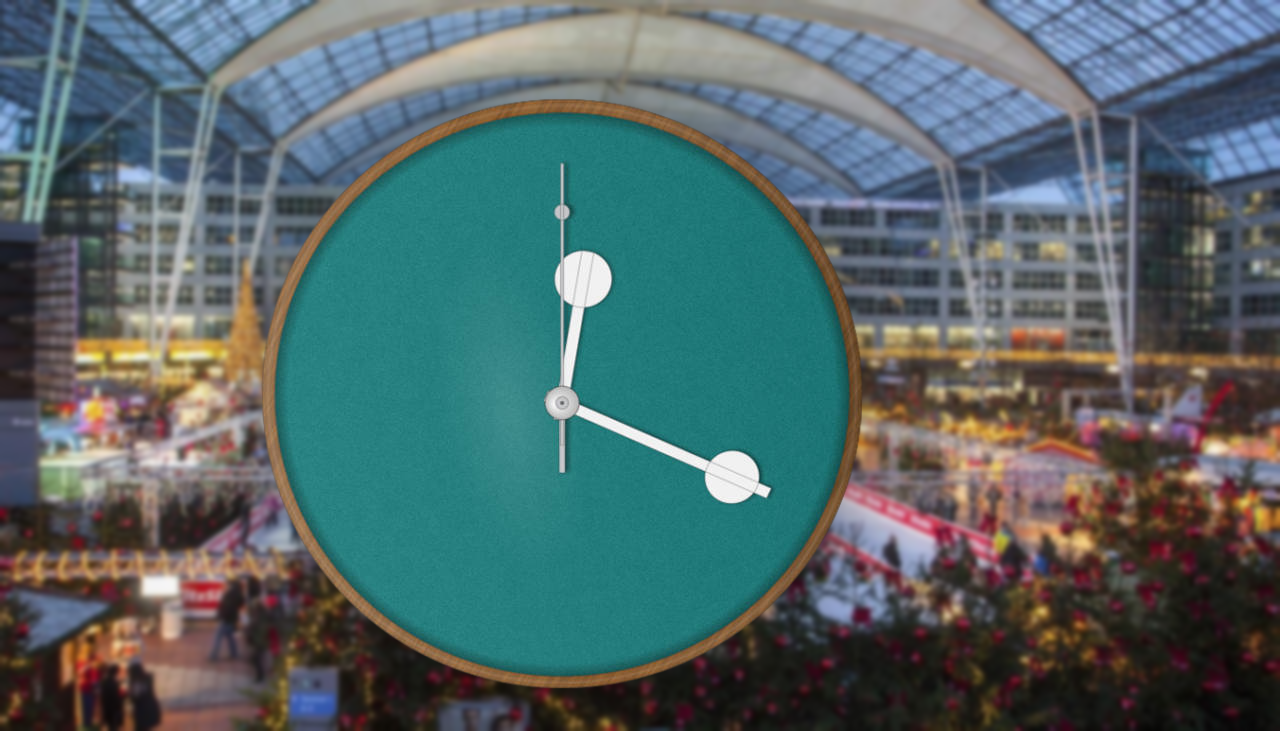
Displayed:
12,19,00
